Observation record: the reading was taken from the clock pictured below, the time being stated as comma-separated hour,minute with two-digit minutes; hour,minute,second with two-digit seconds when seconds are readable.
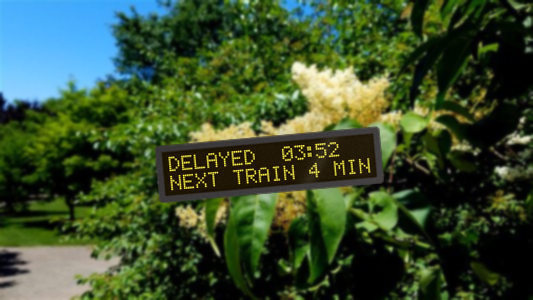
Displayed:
3,52
